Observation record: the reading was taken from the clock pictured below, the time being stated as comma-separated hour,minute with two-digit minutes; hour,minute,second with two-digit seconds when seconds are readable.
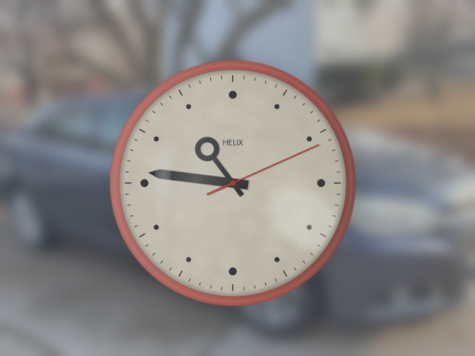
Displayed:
10,46,11
